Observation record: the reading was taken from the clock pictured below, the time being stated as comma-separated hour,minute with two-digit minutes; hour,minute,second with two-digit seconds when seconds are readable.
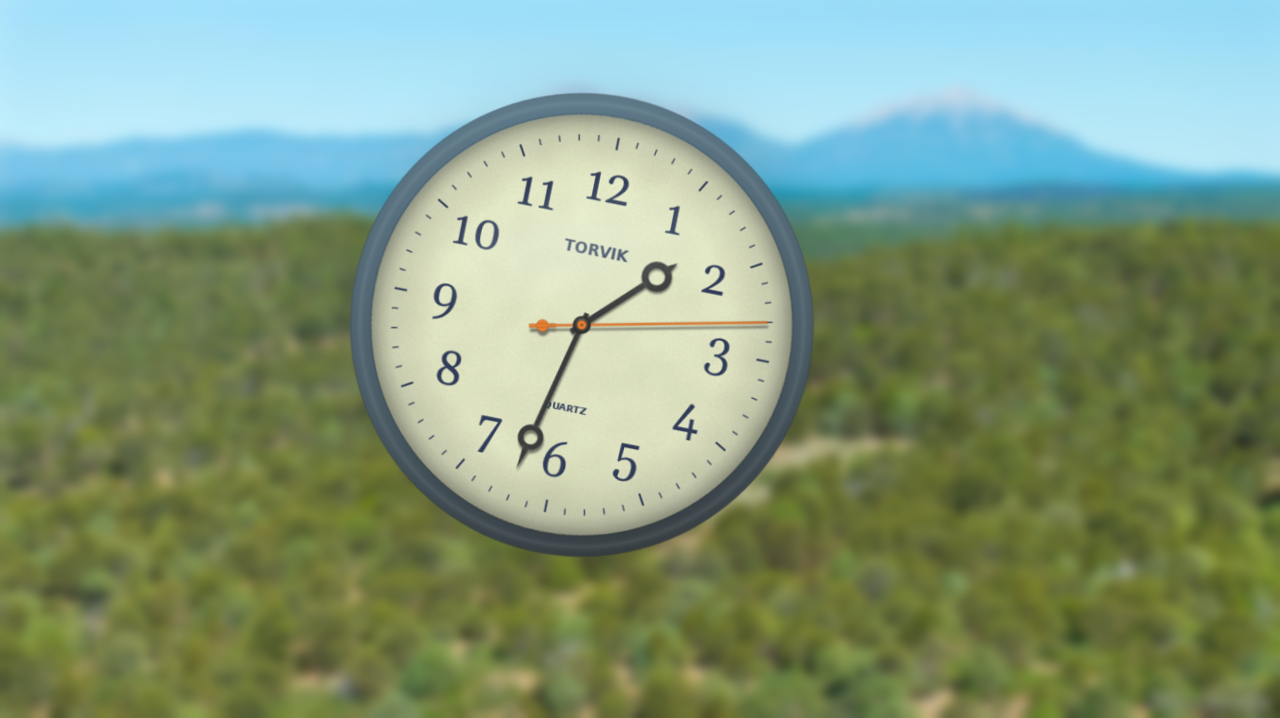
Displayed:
1,32,13
